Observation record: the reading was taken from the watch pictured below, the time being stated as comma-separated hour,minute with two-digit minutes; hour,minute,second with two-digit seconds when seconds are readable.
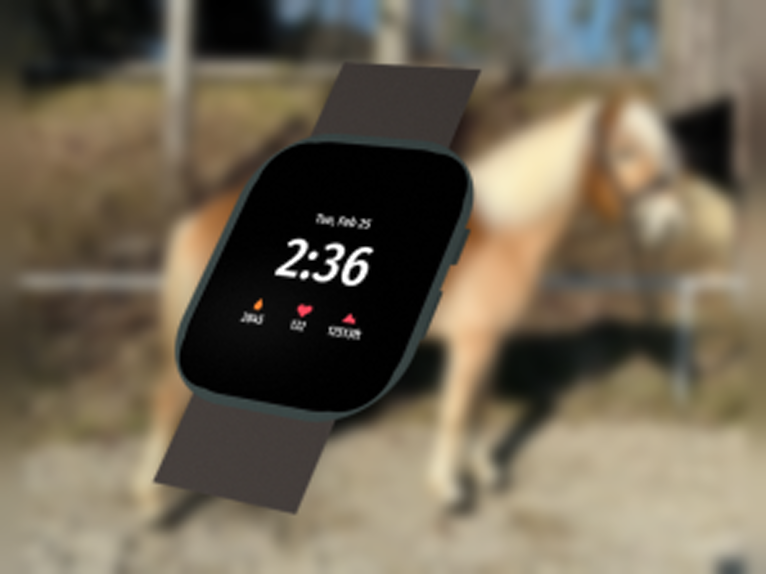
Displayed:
2,36
